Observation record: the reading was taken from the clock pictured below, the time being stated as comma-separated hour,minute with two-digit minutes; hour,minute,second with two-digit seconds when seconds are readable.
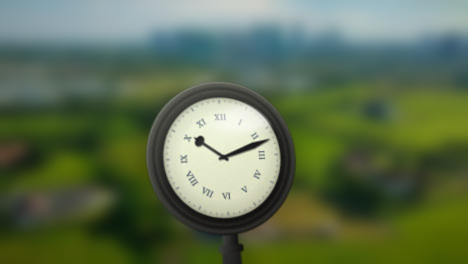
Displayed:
10,12
